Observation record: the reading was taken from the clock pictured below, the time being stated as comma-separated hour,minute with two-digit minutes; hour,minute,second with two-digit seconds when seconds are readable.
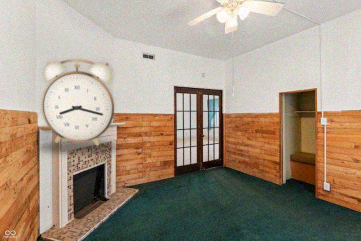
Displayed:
8,17
